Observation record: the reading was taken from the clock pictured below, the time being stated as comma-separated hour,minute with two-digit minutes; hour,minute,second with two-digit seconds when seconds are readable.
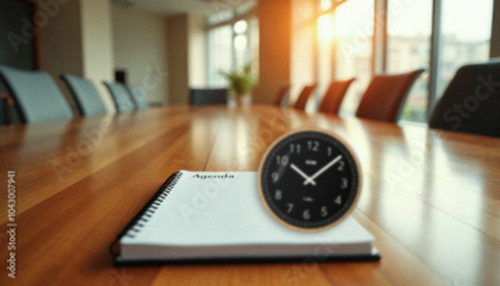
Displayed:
10,08
